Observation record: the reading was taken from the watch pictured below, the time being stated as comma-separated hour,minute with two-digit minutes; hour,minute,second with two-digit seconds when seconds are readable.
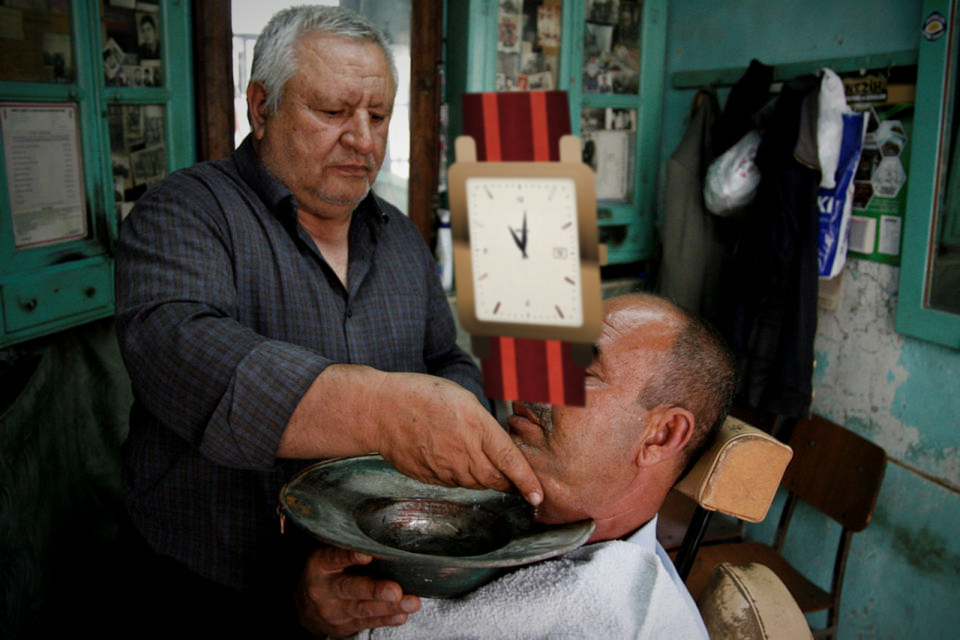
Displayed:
11,01
